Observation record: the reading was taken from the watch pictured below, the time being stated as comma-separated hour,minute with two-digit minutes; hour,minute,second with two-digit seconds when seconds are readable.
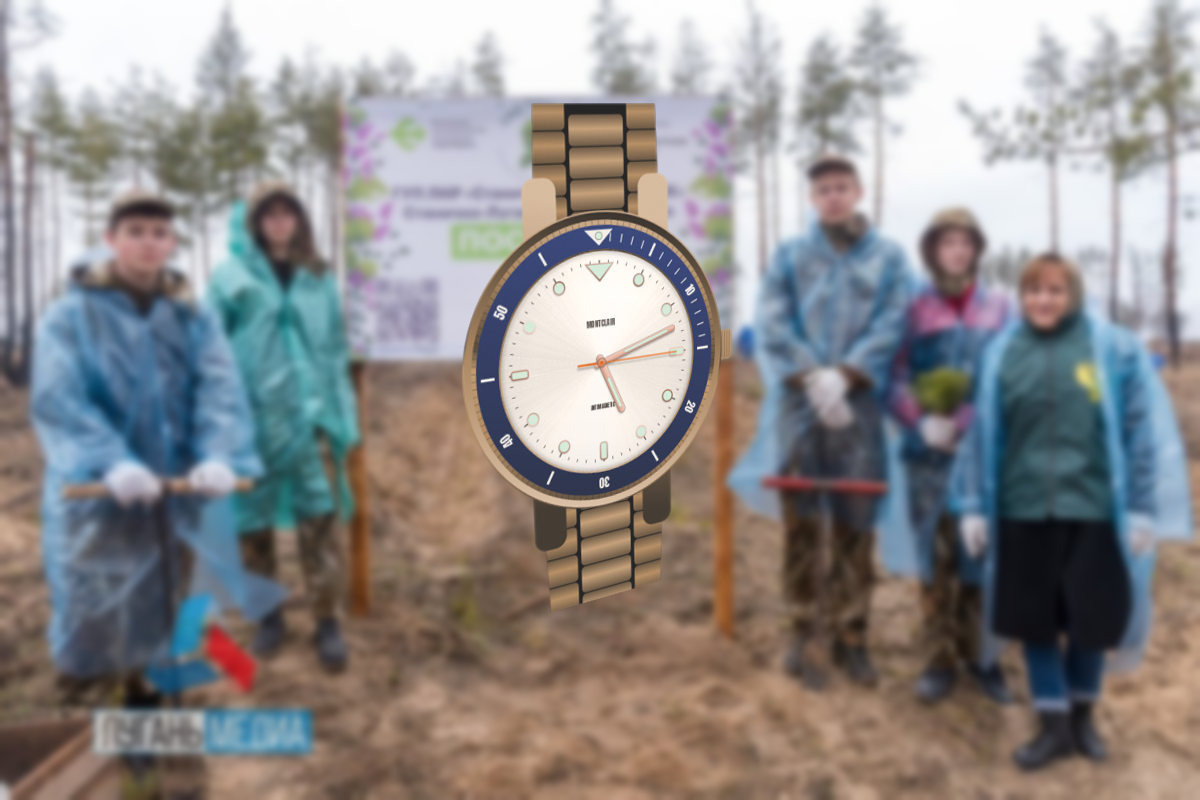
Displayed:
5,12,15
